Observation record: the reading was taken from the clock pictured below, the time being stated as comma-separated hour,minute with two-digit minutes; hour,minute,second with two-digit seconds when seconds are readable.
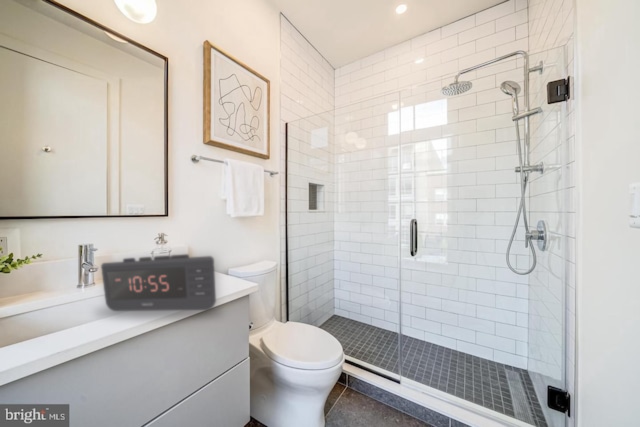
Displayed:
10,55
